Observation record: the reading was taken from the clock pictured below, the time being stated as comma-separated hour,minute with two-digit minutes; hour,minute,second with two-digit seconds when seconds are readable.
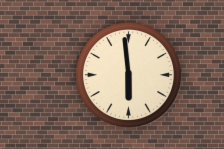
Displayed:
5,59
